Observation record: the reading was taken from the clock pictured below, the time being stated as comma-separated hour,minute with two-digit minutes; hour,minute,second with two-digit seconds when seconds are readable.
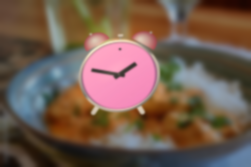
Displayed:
1,47
